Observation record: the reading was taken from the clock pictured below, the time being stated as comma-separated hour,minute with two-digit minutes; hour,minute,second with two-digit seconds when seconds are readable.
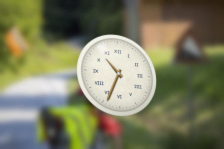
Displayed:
10,34
